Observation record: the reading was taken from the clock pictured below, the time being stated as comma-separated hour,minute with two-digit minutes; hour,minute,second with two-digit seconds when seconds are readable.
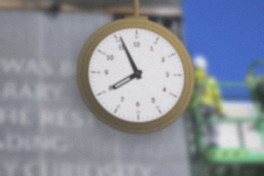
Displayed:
7,56
